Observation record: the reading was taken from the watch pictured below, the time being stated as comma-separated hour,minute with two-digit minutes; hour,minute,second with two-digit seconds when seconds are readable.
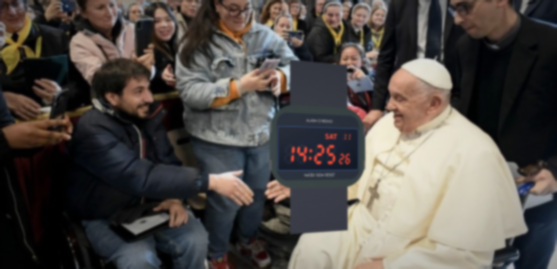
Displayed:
14,25
